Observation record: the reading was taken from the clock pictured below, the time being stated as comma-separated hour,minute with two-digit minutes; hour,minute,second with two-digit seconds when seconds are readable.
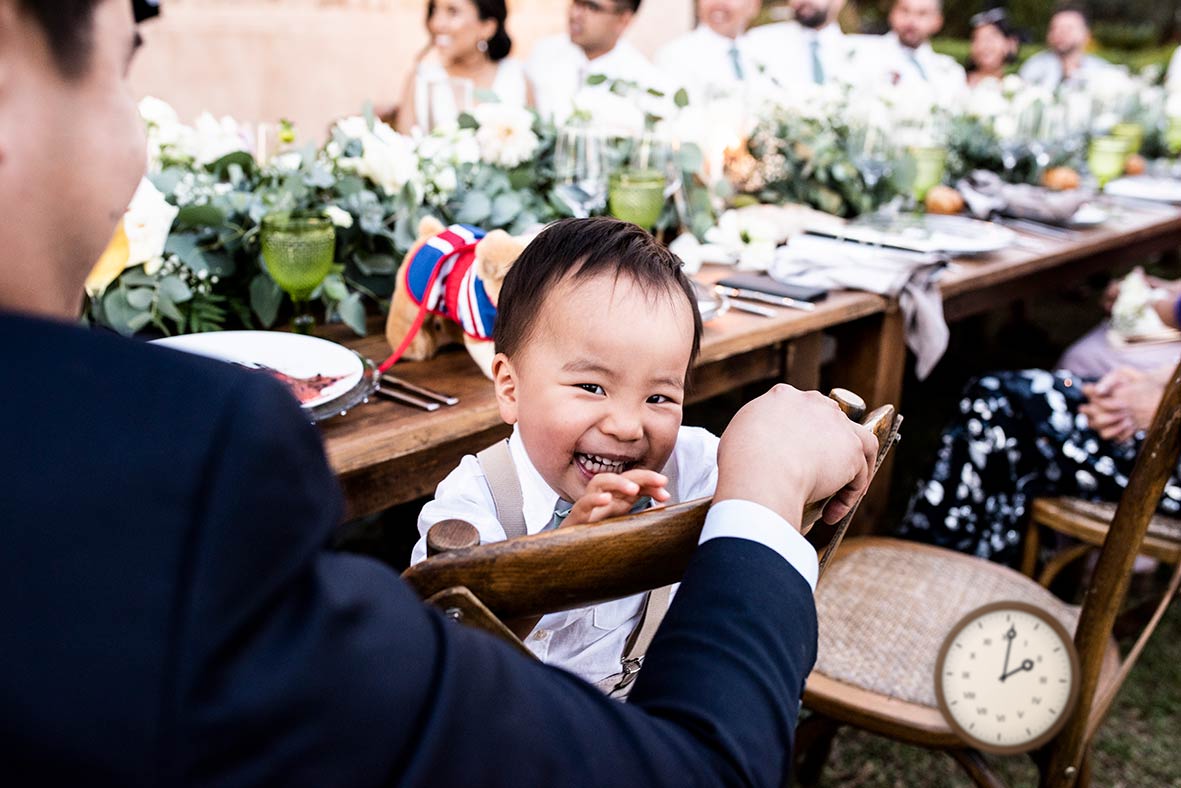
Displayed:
2,01
